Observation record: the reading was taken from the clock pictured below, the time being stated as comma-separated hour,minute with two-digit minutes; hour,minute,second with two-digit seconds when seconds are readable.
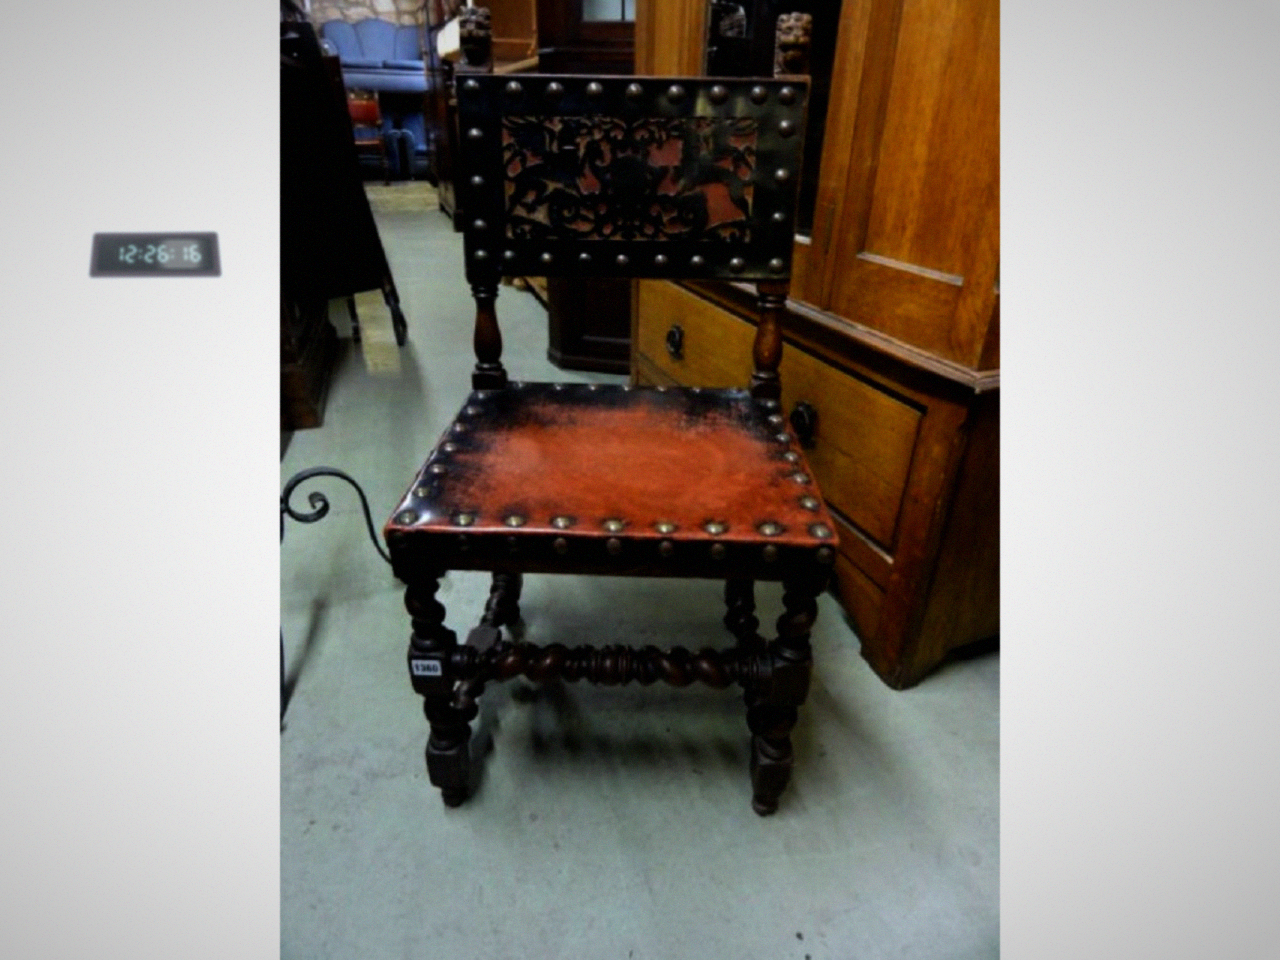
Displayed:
12,26,16
